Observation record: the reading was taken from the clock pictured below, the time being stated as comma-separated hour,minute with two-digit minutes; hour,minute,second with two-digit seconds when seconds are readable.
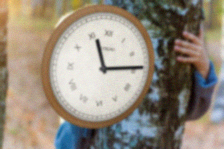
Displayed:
11,14
